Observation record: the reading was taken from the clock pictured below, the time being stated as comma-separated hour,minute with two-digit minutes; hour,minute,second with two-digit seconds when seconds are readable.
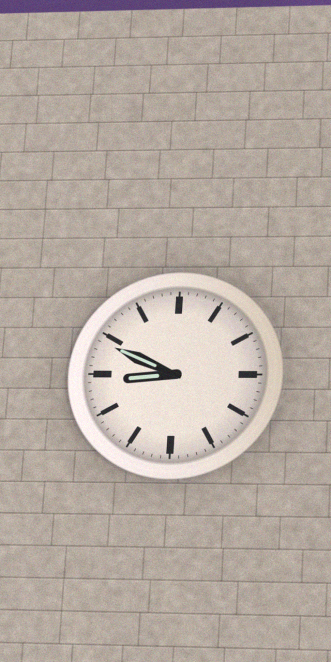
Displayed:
8,49
